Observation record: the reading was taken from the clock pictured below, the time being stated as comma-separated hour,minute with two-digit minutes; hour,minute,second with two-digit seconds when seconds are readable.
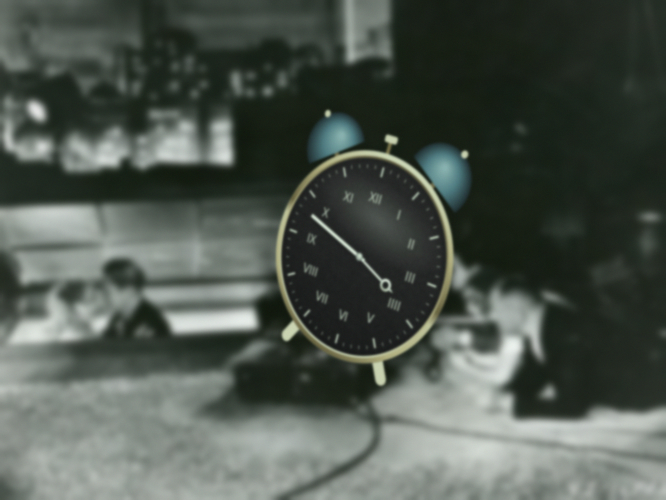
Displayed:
3,48
